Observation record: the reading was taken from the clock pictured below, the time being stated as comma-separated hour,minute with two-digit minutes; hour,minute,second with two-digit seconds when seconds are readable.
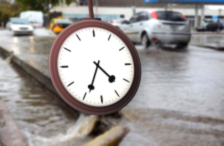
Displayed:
4,34
